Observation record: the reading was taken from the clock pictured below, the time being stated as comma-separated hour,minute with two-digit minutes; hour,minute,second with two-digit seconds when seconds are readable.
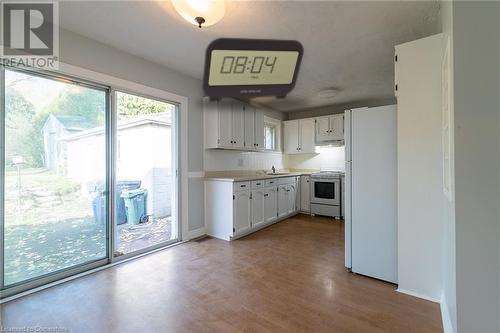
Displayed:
8,04
